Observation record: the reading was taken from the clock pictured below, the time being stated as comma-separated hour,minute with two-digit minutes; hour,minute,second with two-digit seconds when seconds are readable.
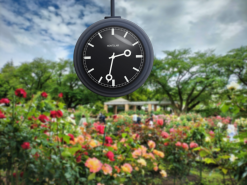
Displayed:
2,32
